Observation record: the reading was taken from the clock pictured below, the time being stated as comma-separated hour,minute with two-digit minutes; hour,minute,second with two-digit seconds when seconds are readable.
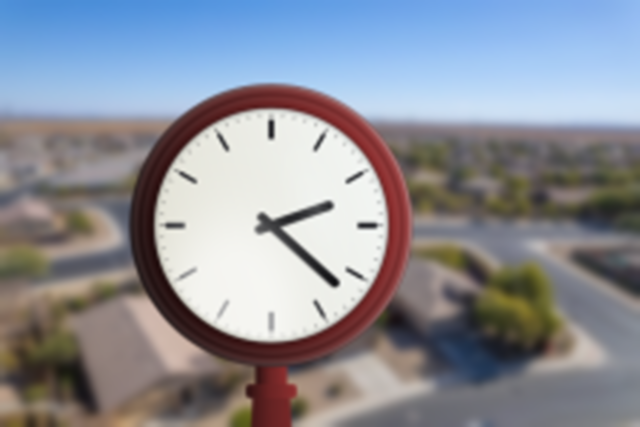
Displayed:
2,22
